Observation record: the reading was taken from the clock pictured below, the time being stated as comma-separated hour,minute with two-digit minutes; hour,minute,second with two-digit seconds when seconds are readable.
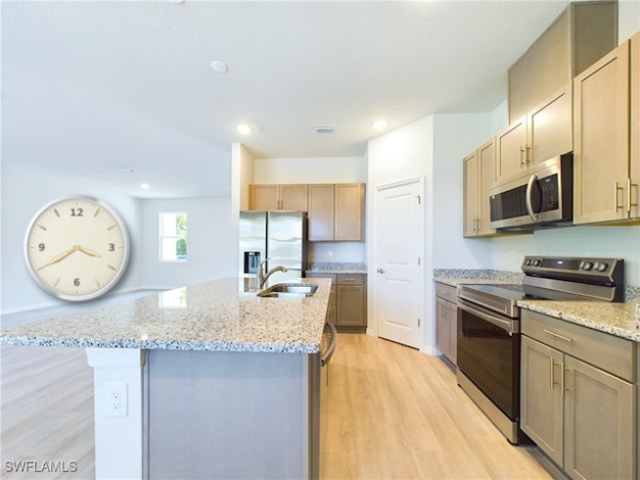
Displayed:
3,40
